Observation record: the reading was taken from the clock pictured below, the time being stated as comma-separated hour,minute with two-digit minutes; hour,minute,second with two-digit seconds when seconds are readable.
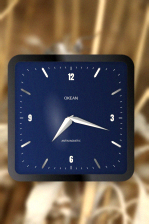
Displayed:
7,18
